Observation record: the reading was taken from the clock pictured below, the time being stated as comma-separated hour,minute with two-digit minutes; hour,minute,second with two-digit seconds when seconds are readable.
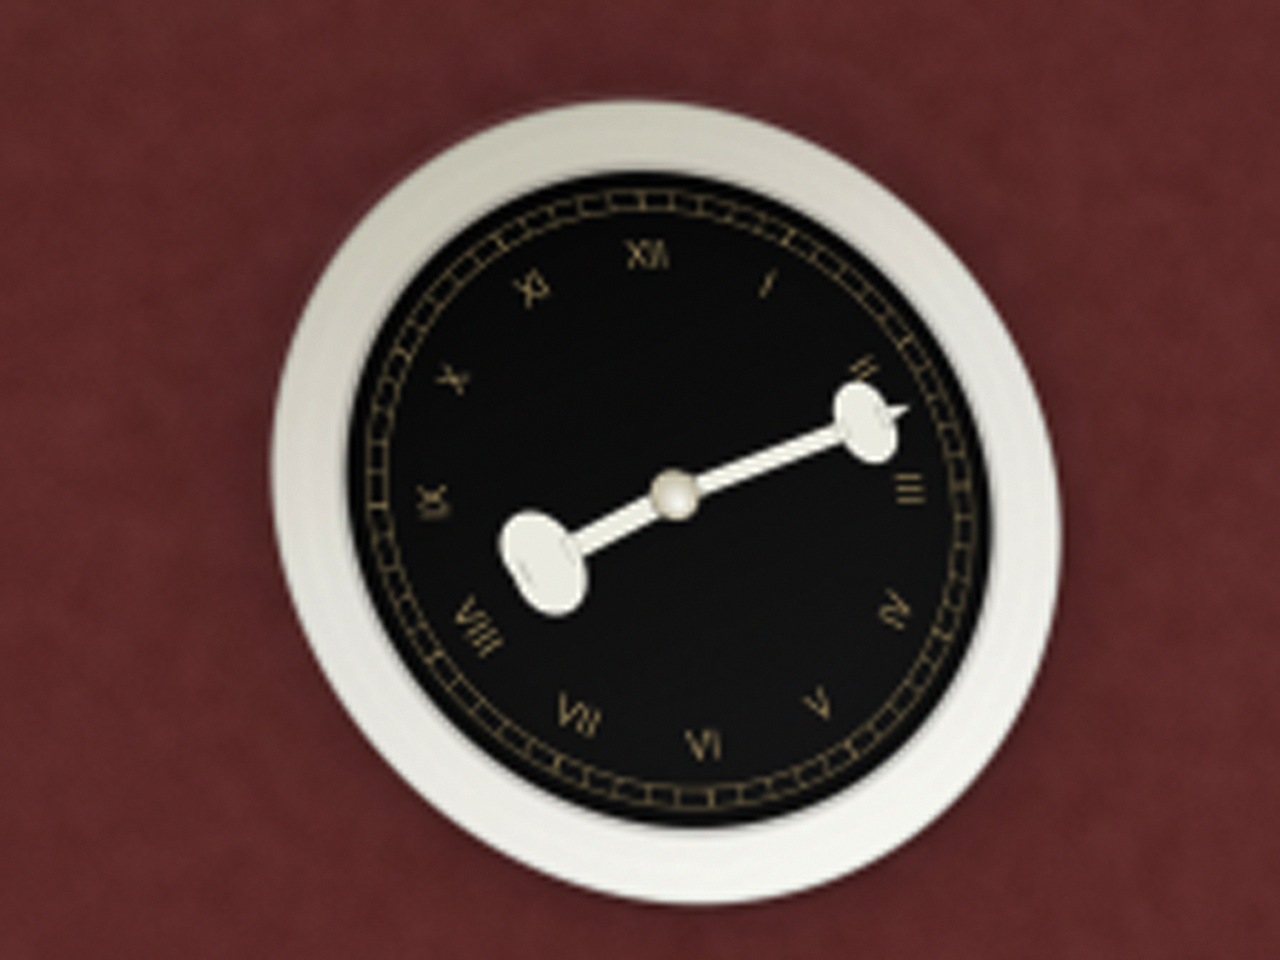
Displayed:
8,12
